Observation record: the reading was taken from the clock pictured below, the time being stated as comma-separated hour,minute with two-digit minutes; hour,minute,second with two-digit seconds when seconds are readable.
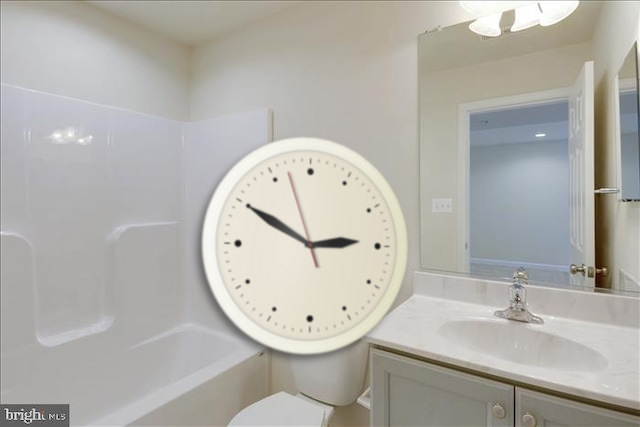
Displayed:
2,49,57
